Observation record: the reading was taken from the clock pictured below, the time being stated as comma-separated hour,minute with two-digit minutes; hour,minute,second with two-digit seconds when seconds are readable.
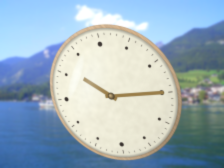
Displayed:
10,15
